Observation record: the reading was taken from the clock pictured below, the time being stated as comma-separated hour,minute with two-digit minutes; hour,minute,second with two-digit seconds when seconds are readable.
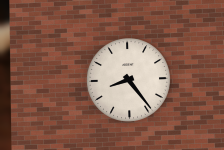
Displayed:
8,24
